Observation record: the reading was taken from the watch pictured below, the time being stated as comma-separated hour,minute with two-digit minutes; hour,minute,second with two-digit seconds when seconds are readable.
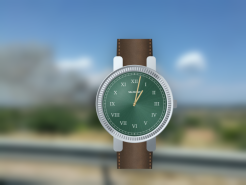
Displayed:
1,02
